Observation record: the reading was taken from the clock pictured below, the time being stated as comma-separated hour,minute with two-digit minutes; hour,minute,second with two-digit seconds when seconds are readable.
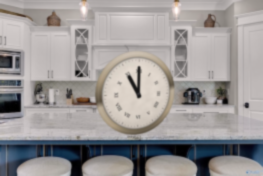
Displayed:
11,00
